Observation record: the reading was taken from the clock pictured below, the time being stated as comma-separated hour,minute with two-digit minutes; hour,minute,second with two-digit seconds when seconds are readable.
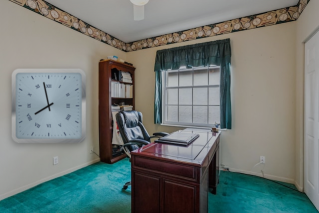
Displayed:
7,58
